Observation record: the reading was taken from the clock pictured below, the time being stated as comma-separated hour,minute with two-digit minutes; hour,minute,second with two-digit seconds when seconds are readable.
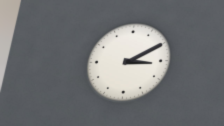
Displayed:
3,10
